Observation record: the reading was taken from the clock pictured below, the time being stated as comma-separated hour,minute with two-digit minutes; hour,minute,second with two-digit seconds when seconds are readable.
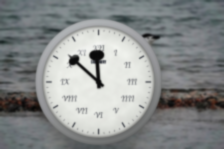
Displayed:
11,52
